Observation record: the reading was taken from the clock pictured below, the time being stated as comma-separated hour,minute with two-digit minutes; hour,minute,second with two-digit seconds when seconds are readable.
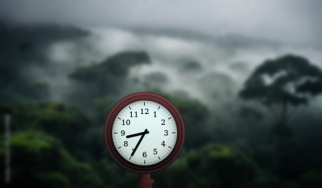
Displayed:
8,35
